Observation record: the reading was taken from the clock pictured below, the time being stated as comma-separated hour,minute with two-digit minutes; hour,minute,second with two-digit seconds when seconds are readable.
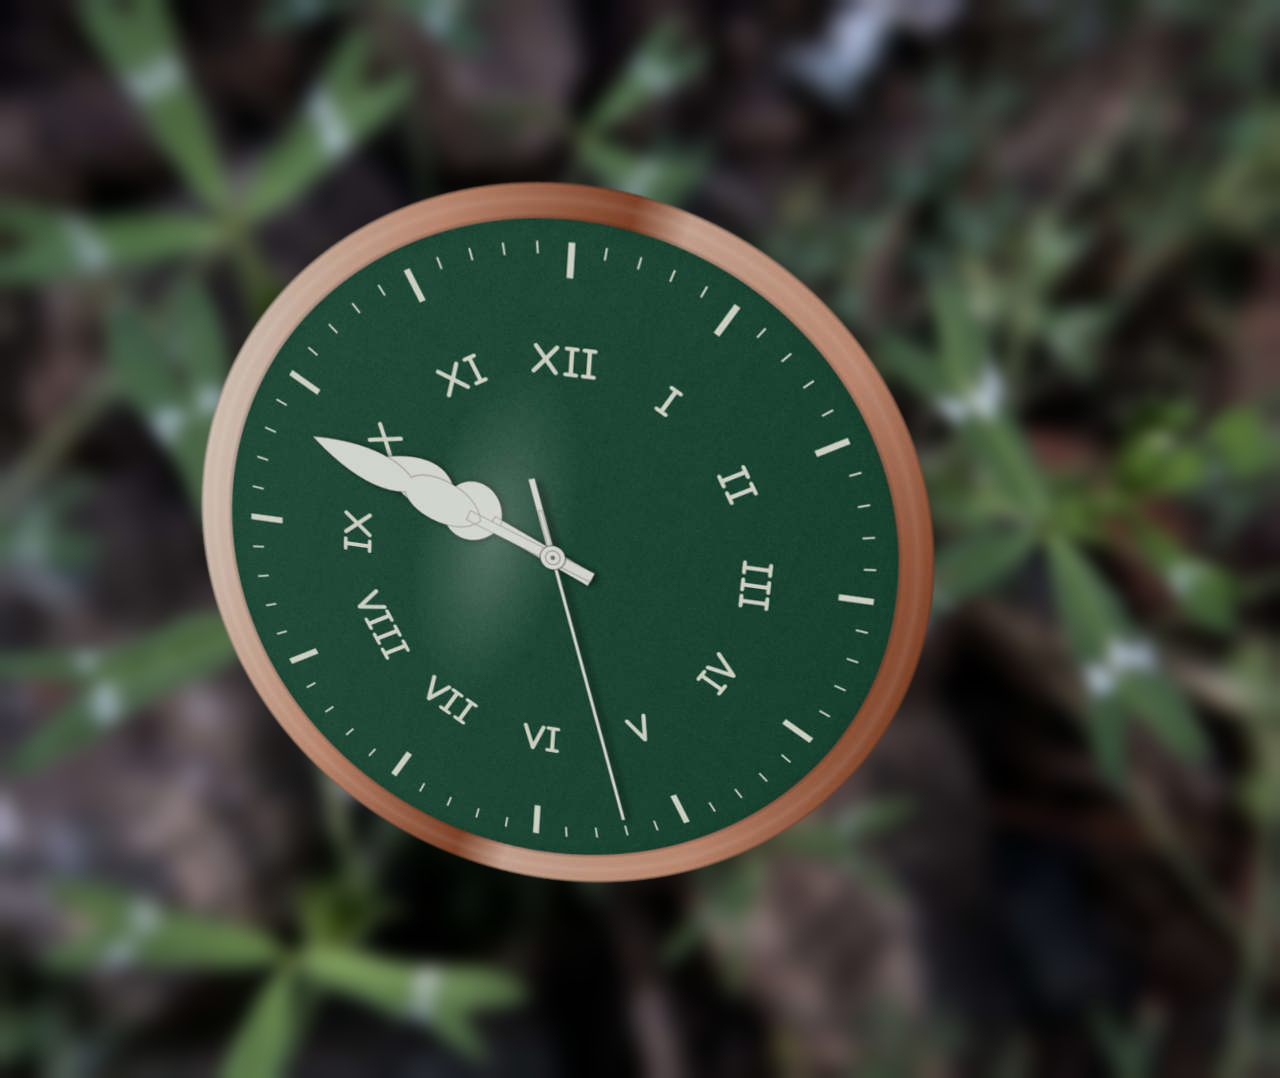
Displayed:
9,48,27
